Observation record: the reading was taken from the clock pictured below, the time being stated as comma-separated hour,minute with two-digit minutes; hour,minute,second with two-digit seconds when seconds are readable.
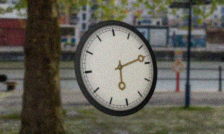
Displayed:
6,13
